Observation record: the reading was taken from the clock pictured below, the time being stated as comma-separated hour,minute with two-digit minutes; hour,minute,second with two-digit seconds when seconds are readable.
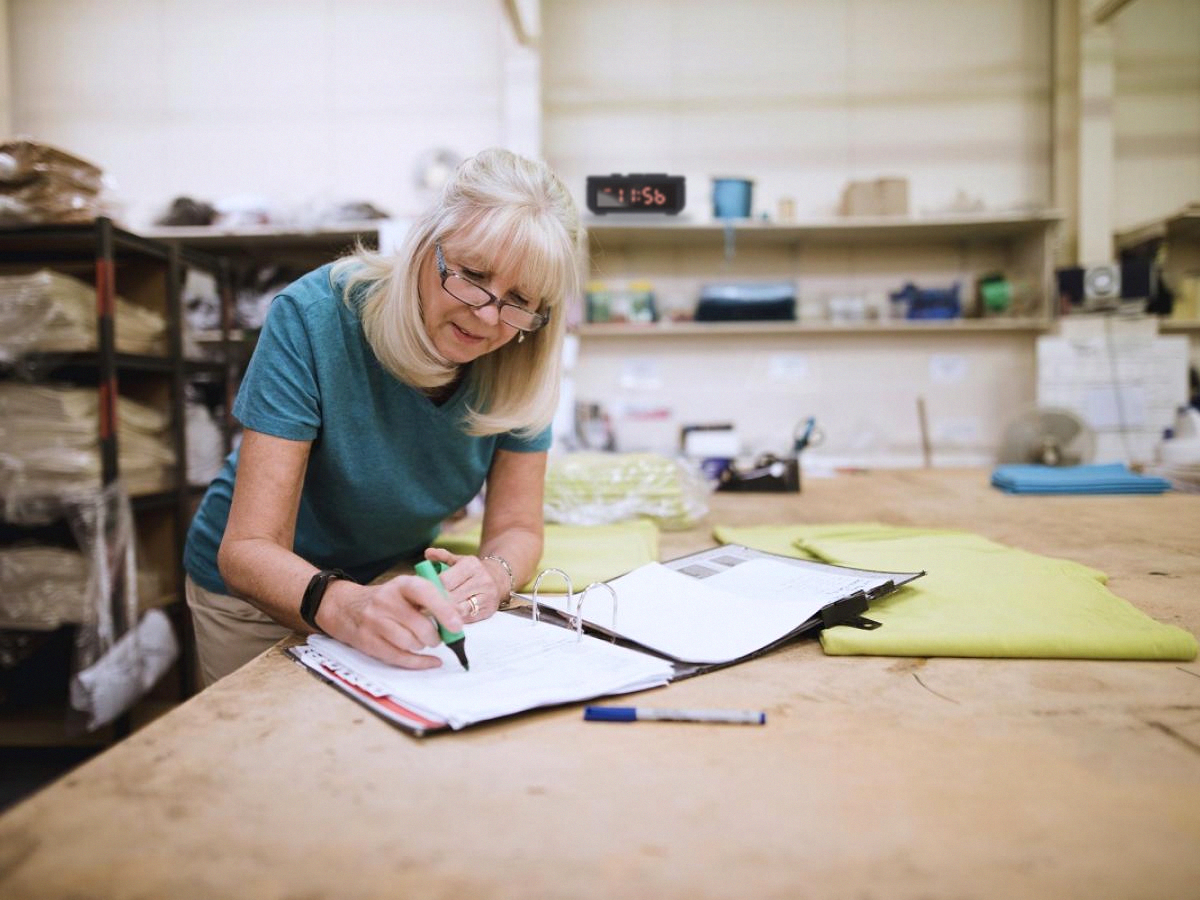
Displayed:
11,56
